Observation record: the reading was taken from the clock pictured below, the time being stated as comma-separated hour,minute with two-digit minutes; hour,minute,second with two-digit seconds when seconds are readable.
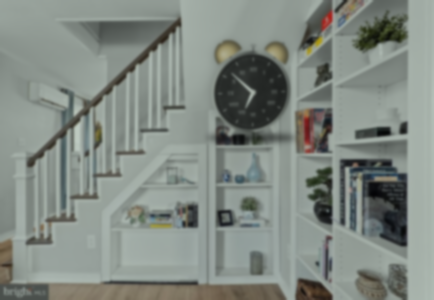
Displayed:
6,52
